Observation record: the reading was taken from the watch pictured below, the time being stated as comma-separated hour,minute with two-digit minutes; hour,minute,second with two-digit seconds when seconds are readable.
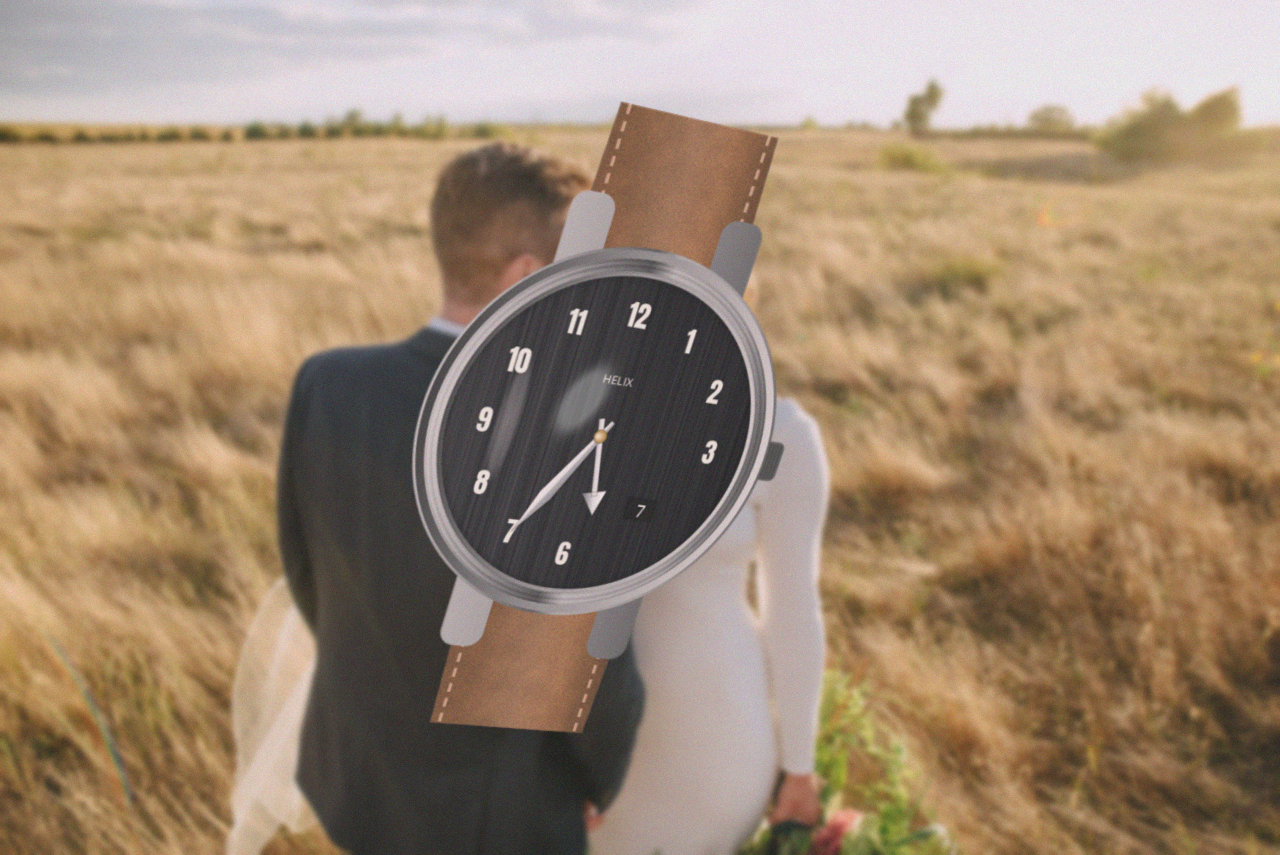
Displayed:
5,35
